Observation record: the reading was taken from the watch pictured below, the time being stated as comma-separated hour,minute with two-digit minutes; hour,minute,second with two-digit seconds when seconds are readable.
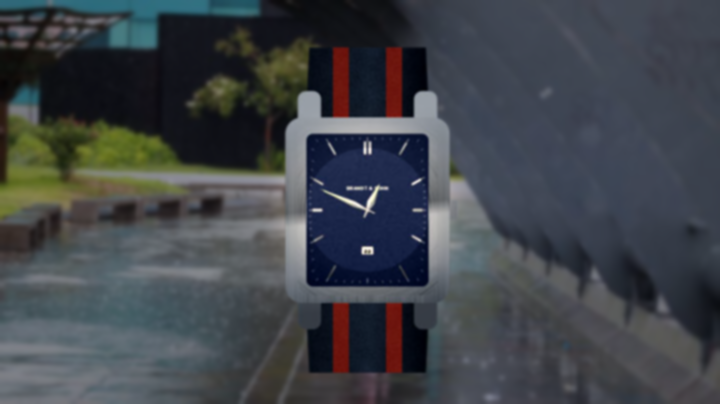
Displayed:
12,49
